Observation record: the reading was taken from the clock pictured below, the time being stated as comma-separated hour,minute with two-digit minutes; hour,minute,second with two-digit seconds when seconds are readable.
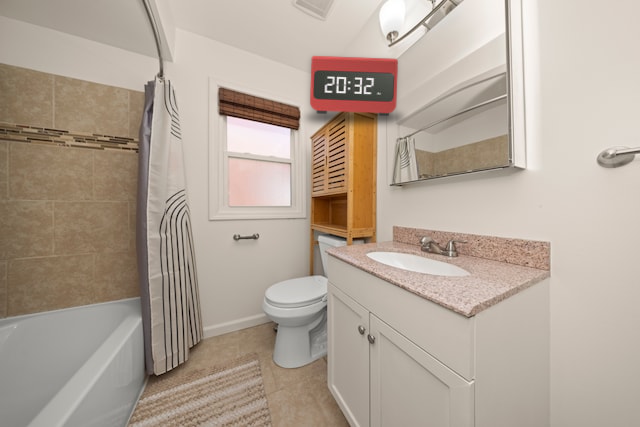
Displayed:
20,32
